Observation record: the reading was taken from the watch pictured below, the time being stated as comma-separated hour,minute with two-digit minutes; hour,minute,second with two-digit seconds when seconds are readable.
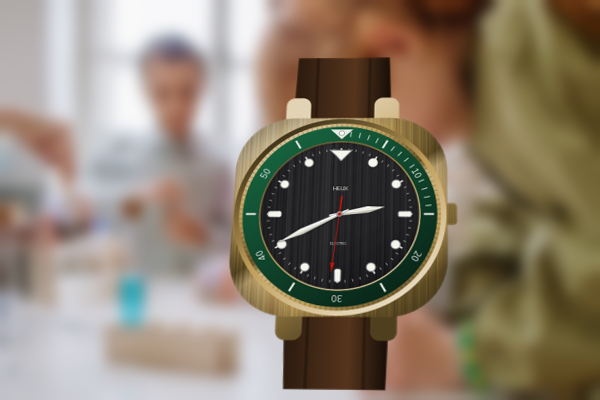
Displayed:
2,40,31
